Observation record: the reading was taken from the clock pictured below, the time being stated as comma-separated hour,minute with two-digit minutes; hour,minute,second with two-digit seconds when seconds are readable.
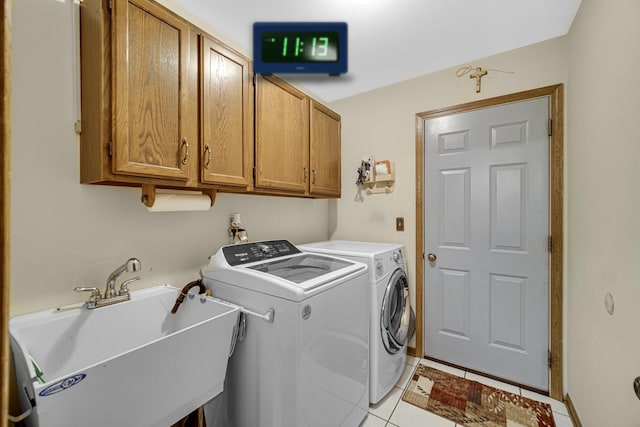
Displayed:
11,13
